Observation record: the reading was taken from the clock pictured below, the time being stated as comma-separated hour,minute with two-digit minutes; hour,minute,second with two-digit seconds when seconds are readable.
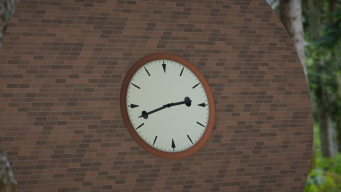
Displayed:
2,42
